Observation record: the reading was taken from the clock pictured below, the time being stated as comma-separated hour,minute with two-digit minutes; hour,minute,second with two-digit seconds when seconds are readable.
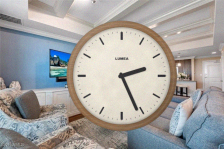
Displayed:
2,26
